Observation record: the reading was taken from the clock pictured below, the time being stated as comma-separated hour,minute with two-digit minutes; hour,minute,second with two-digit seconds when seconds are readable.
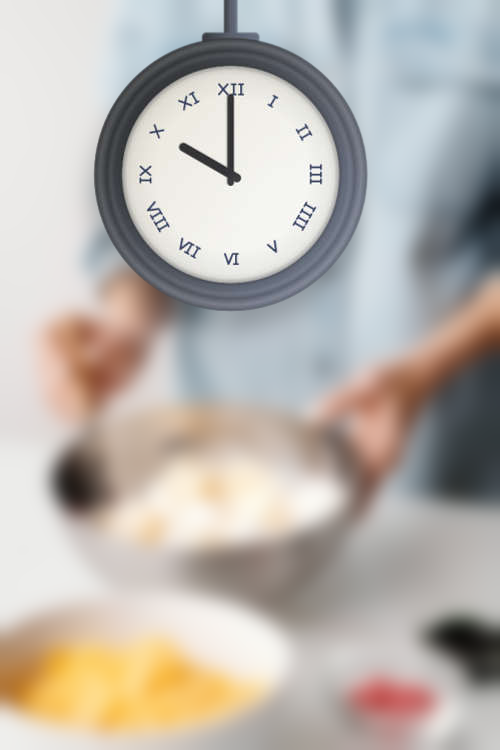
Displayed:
10,00
